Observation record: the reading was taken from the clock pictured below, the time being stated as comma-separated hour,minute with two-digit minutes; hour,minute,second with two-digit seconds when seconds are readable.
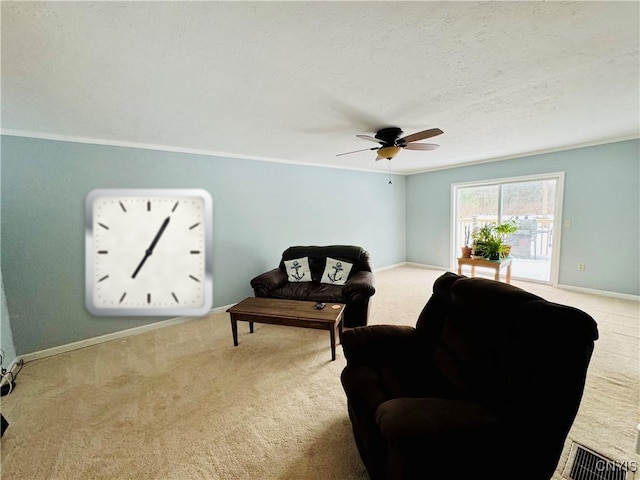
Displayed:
7,05
